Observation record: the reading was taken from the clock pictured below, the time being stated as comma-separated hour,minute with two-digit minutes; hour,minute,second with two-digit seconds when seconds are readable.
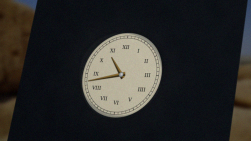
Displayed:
10,43
